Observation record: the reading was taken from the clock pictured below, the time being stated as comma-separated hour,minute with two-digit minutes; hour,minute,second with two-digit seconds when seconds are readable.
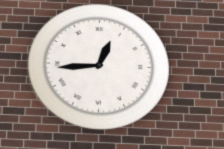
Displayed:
12,44
